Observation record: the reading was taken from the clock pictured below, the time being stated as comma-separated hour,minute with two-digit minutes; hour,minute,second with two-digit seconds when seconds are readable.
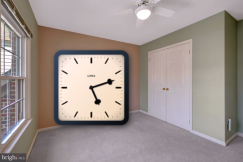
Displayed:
5,12
